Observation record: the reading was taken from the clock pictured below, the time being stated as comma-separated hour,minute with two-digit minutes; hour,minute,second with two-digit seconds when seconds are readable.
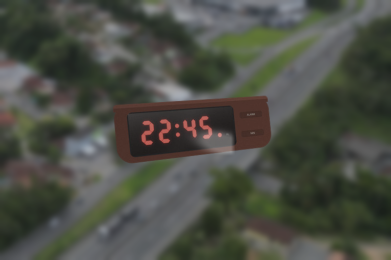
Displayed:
22,45
